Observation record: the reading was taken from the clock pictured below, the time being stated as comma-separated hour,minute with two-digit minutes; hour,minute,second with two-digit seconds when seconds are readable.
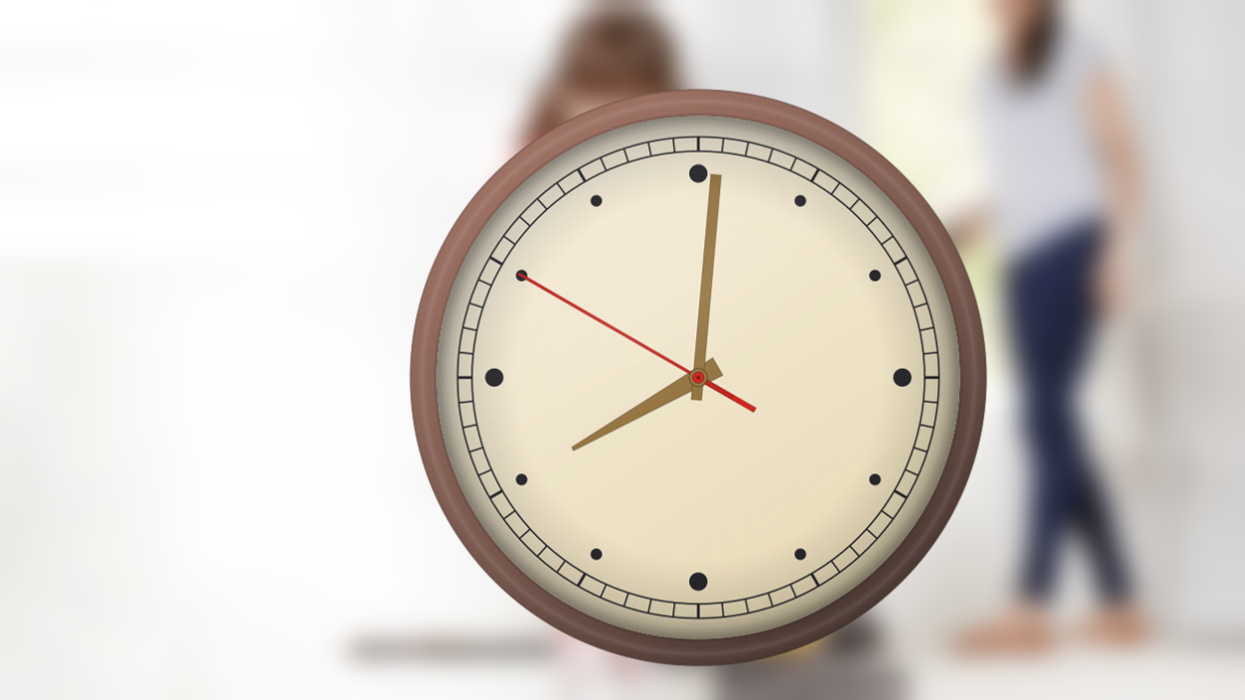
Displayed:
8,00,50
